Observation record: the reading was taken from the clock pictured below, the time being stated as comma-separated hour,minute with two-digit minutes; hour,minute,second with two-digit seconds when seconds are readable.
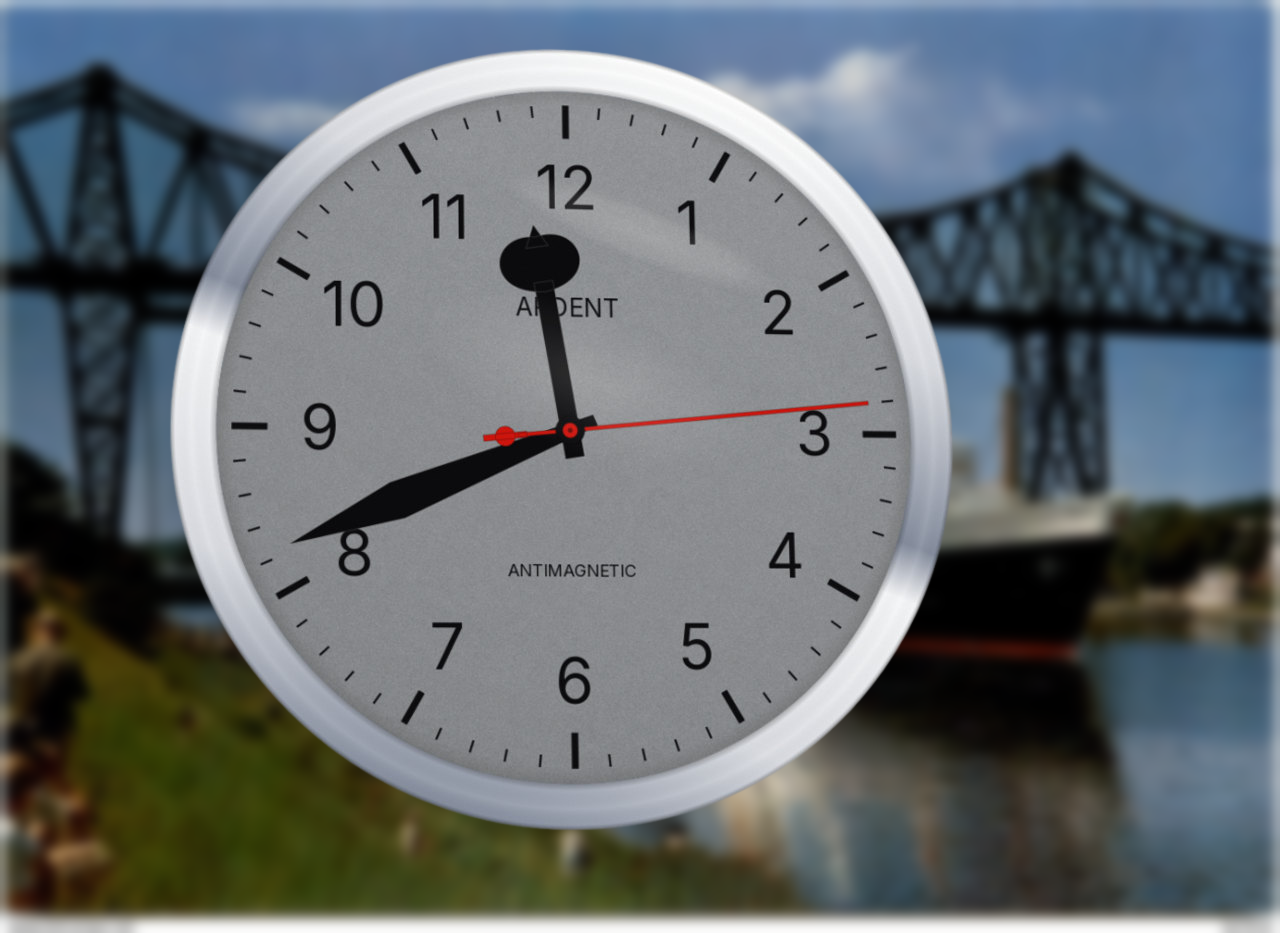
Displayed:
11,41,14
